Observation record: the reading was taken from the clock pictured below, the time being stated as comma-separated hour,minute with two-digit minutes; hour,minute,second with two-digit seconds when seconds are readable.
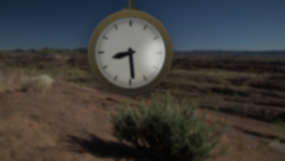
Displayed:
8,29
